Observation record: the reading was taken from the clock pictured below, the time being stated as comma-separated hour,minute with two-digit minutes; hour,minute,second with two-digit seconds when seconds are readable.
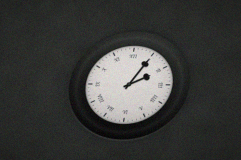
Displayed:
2,05
